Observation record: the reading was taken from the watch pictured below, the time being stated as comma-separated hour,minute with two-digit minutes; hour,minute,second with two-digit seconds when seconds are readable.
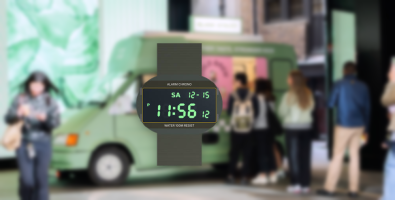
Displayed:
11,56,12
